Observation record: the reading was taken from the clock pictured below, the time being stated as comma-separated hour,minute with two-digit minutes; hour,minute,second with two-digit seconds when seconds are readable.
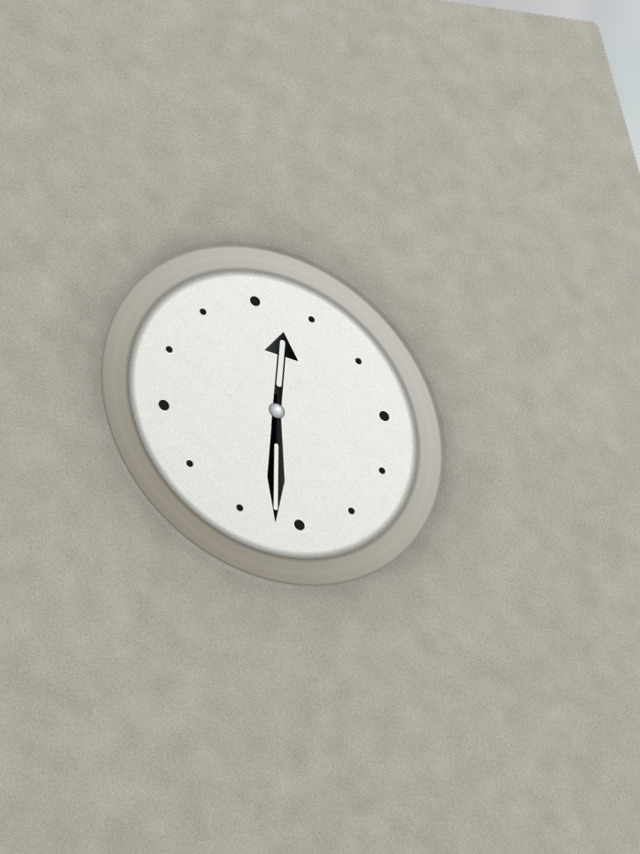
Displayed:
12,32
